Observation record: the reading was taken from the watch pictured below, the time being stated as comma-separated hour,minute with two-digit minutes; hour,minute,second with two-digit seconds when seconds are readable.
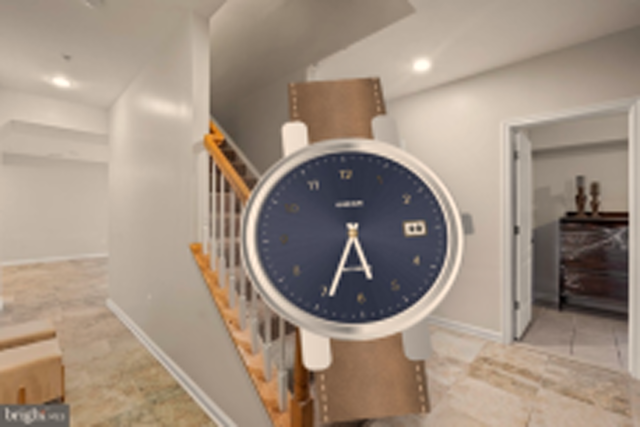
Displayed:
5,34
